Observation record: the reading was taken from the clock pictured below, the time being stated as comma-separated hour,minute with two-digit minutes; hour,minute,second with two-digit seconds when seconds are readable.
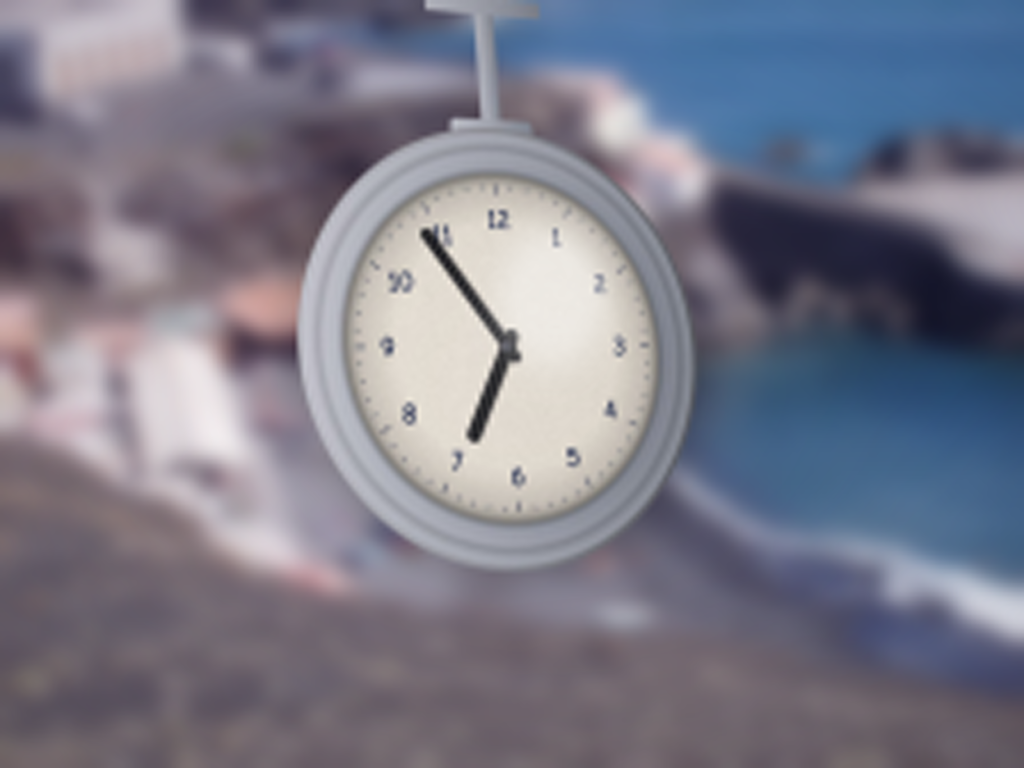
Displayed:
6,54
